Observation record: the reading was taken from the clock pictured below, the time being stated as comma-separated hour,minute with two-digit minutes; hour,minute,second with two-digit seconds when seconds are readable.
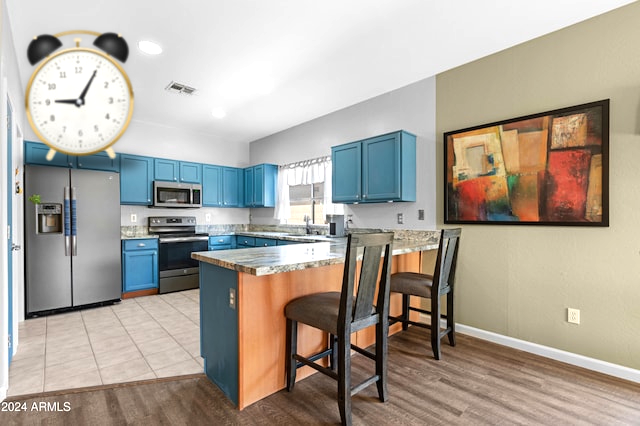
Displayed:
9,05
